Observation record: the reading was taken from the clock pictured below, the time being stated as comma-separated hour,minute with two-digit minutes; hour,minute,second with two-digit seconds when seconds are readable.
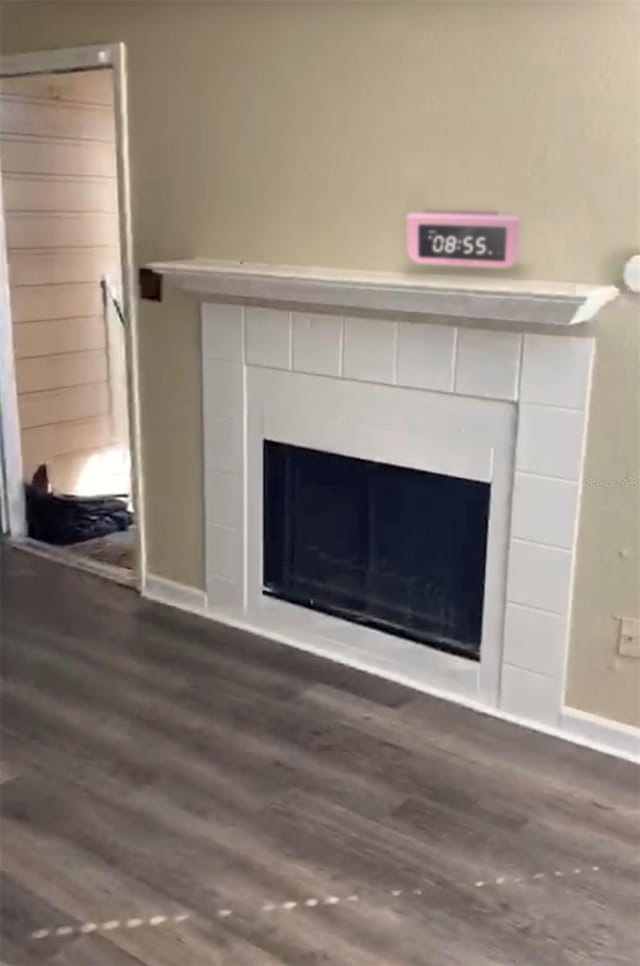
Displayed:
8,55
